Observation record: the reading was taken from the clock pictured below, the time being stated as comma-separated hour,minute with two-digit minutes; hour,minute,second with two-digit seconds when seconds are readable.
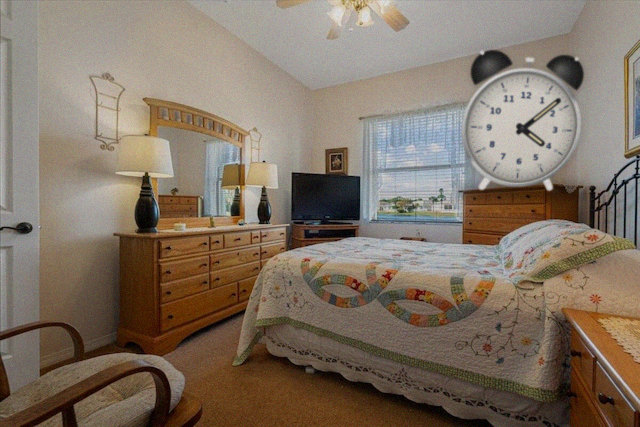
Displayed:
4,08
